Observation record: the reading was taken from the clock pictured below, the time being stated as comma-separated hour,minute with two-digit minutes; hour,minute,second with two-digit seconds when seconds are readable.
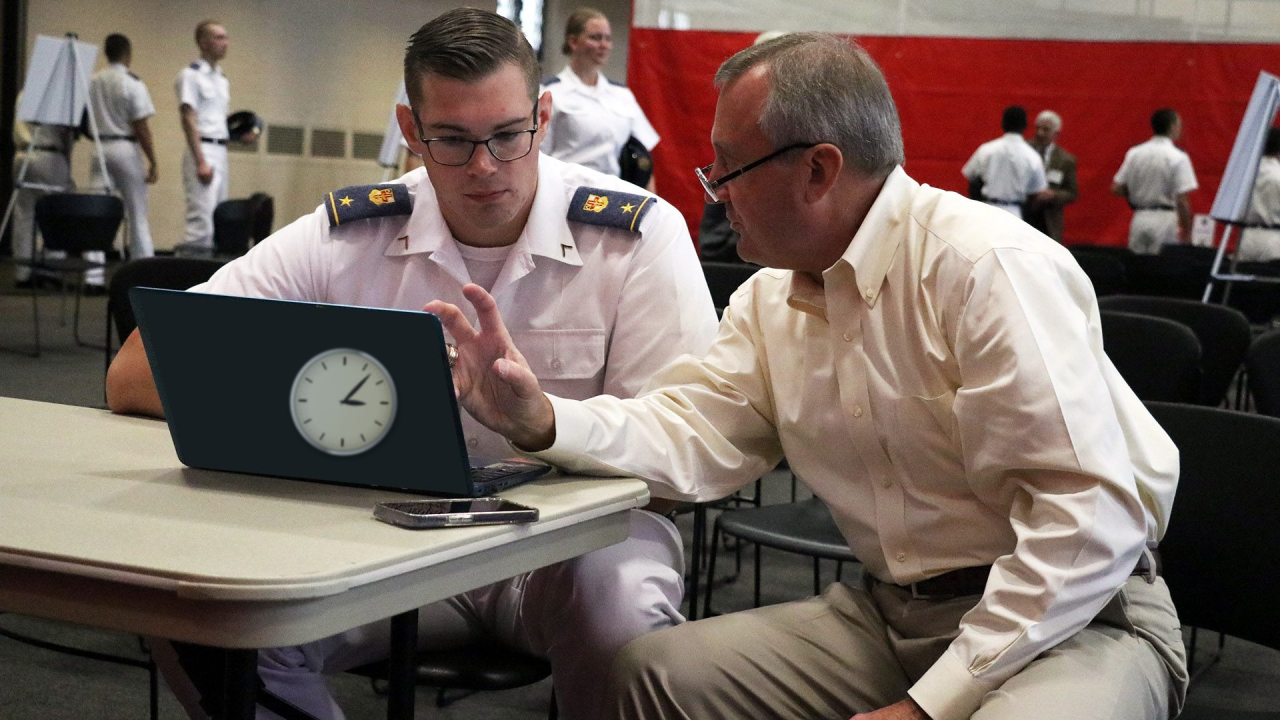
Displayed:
3,07
